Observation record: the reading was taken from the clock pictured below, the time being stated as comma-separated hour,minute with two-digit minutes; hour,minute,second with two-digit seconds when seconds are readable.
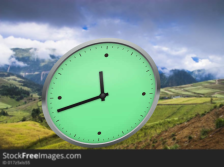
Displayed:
11,42
